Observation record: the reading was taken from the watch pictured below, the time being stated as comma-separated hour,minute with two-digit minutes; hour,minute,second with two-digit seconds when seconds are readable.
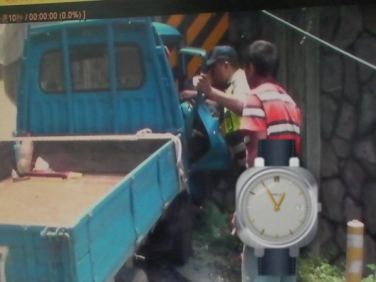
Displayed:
12,55
